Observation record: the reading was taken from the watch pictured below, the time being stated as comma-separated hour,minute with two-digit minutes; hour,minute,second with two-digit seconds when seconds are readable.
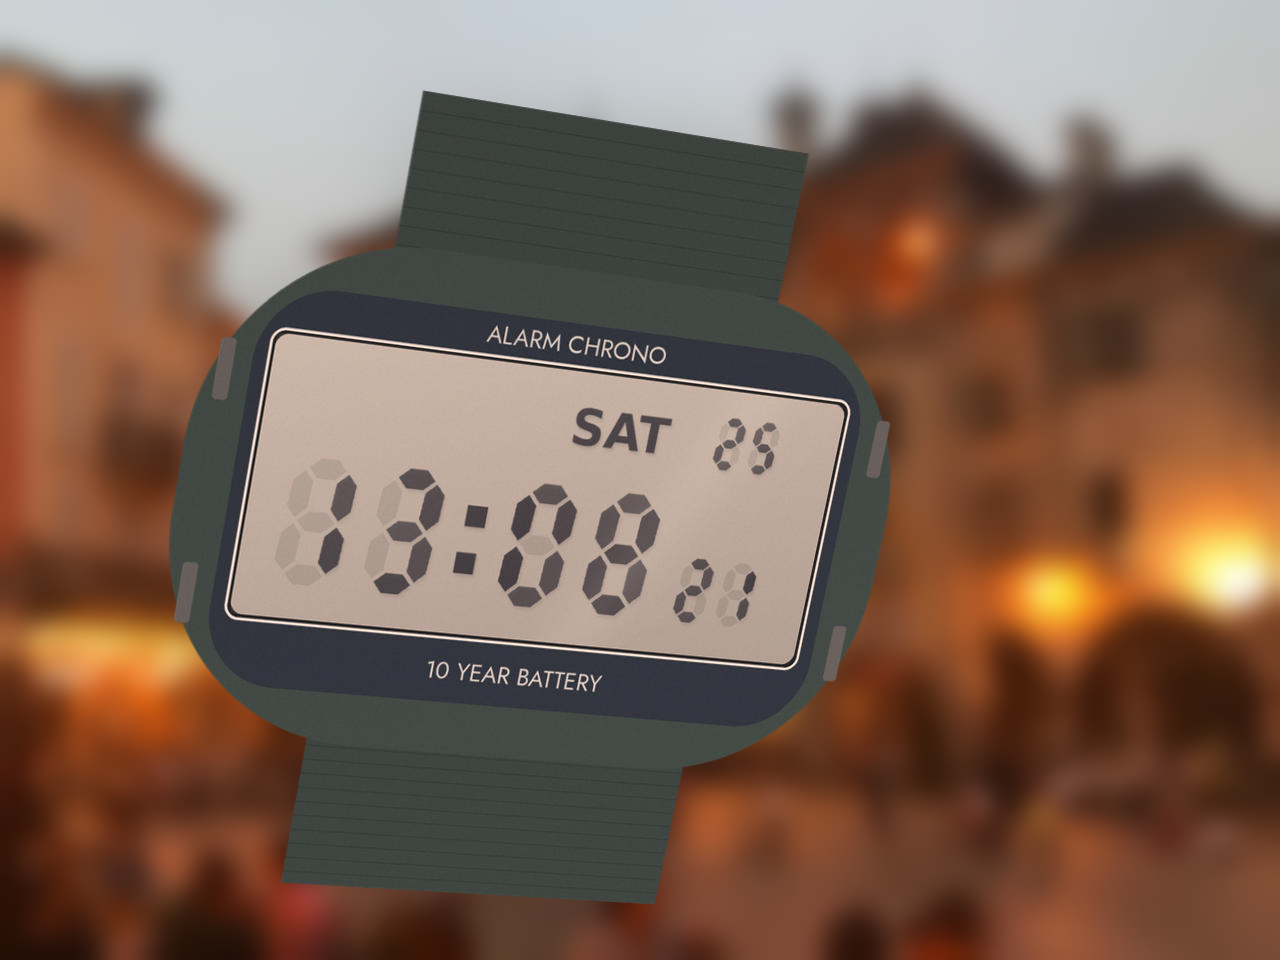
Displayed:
13,08,21
